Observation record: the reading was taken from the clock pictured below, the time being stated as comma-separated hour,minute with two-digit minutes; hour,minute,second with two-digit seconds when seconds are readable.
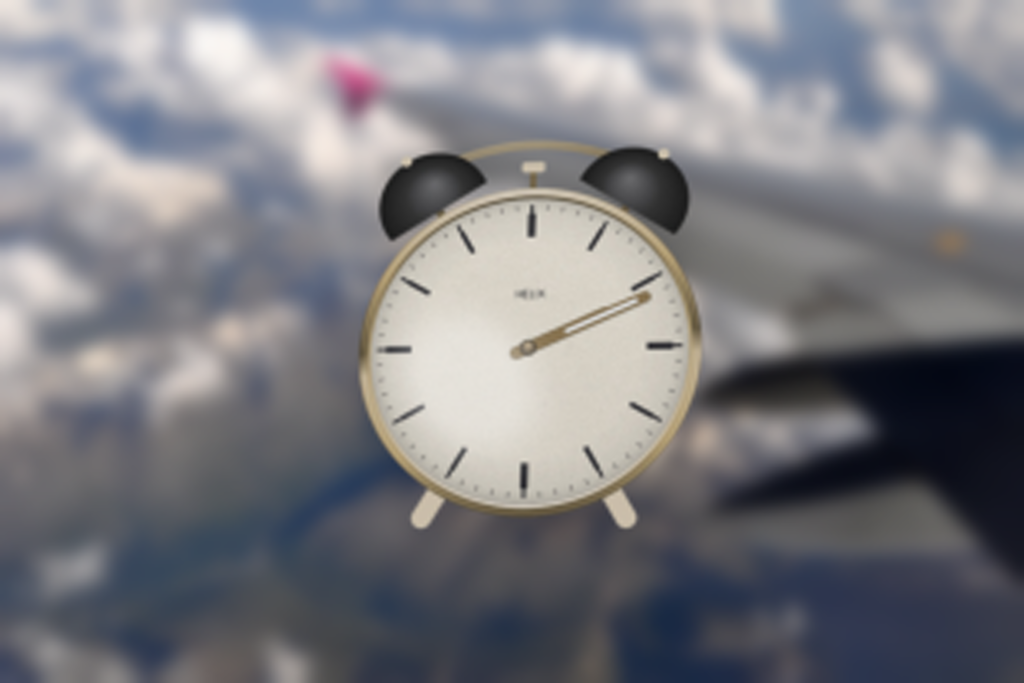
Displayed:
2,11
